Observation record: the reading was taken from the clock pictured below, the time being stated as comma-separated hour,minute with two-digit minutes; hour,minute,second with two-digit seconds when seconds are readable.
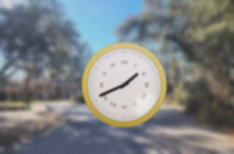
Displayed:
1,41
